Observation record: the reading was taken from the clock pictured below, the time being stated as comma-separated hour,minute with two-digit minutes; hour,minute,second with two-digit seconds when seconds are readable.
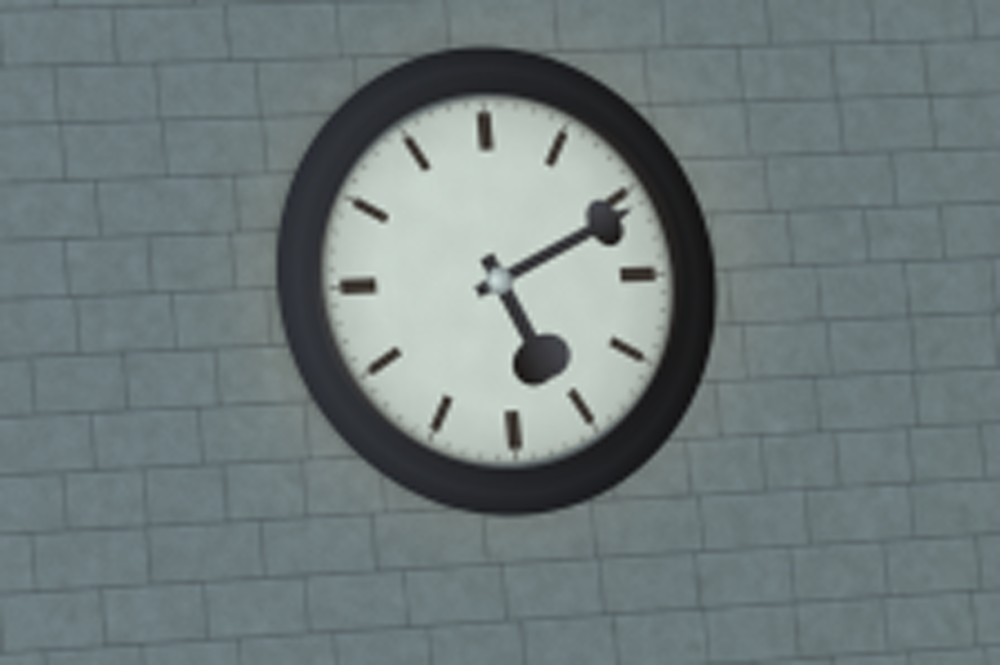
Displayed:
5,11
